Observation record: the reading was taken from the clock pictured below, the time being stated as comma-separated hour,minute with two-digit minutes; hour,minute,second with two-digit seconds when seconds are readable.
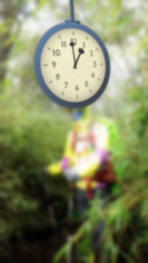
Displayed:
12,59
